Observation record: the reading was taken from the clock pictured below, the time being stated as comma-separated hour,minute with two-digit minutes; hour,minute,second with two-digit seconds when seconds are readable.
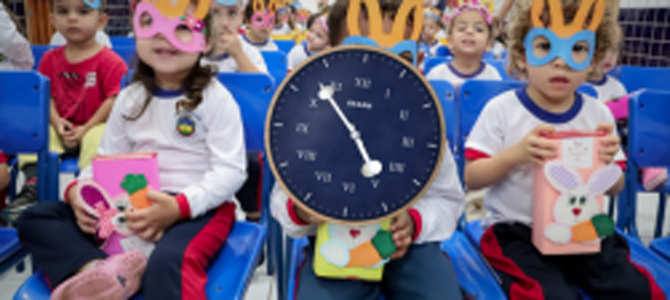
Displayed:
4,53
